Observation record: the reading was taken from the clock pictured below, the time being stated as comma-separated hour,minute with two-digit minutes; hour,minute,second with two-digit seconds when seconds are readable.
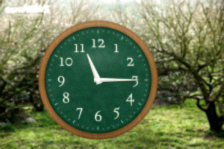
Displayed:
11,15
